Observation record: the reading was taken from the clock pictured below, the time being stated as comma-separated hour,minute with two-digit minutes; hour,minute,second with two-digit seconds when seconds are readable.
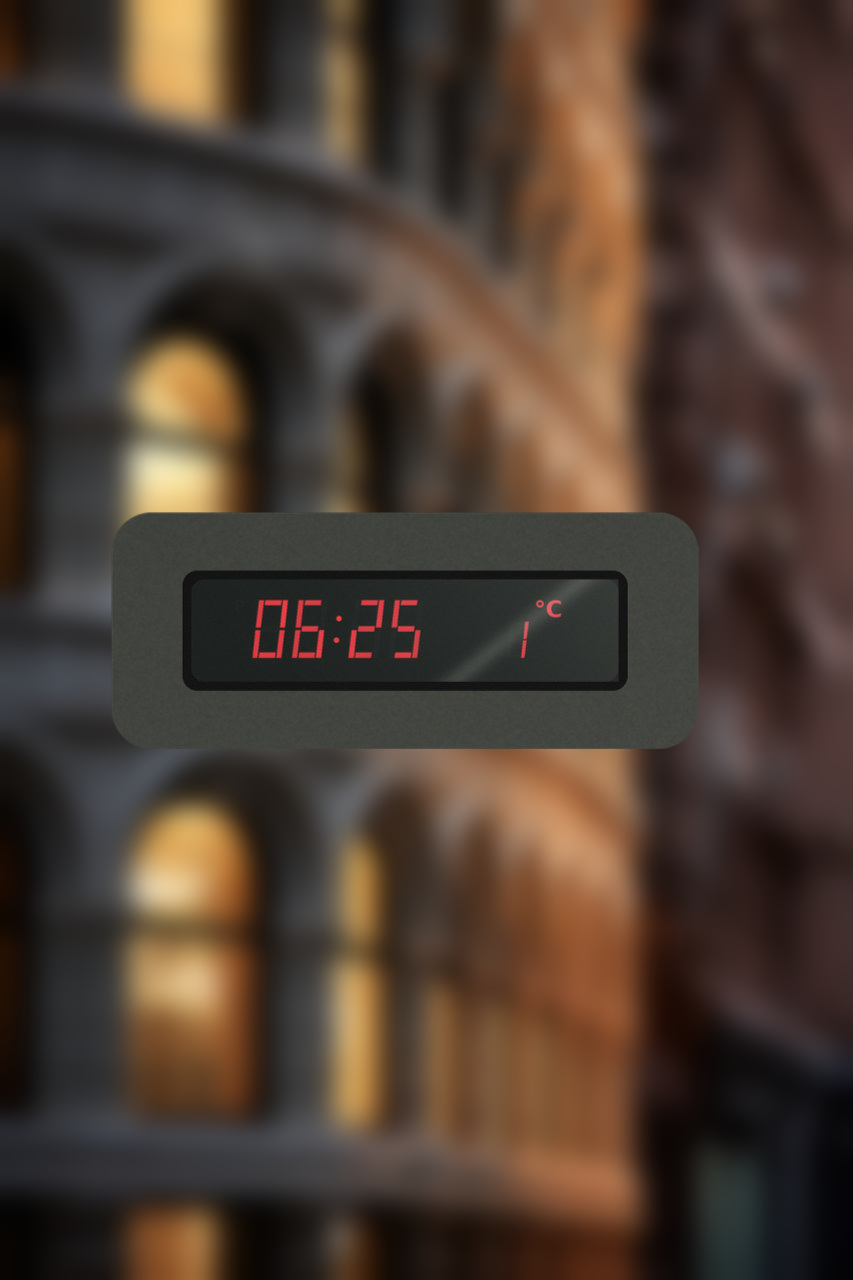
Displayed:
6,25
